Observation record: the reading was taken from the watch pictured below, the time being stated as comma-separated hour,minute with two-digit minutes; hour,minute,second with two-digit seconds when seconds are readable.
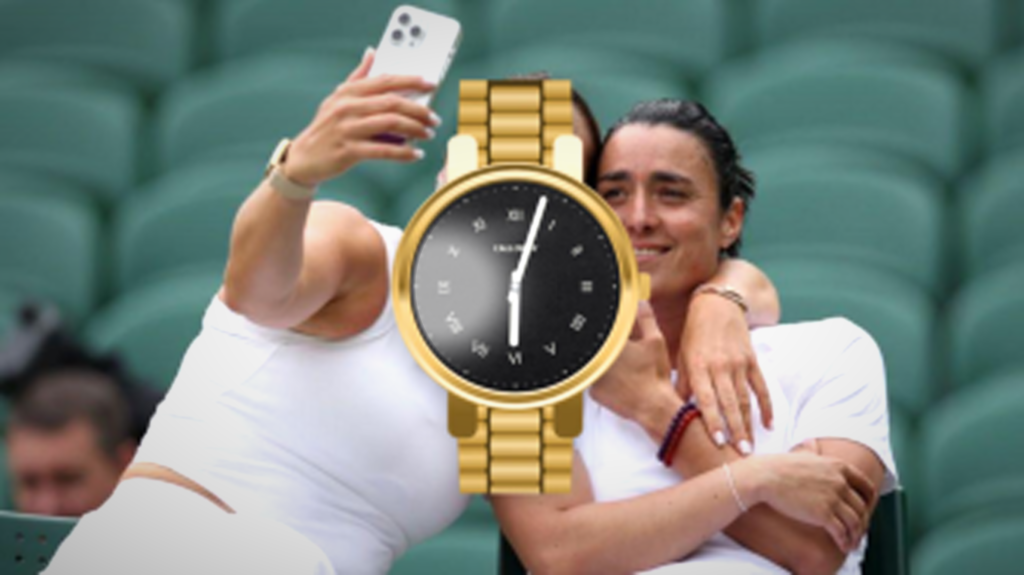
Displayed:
6,03
